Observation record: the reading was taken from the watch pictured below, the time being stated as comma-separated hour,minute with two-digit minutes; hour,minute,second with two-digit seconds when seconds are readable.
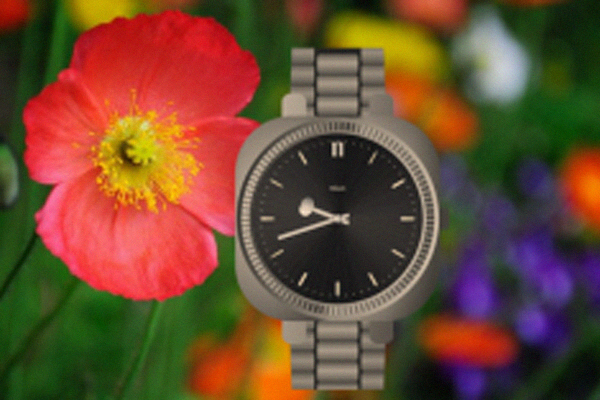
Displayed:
9,42
